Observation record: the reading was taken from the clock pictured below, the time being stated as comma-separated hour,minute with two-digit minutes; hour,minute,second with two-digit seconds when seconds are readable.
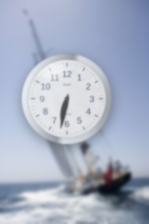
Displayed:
6,32
